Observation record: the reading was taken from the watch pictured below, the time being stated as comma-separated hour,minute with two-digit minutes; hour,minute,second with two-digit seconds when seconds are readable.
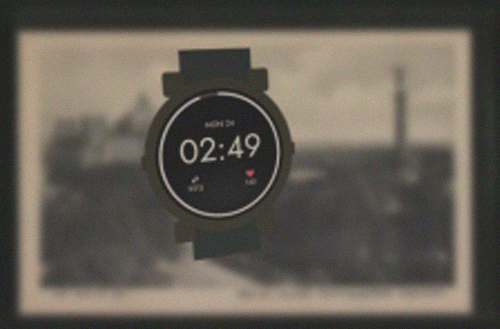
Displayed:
2,49
